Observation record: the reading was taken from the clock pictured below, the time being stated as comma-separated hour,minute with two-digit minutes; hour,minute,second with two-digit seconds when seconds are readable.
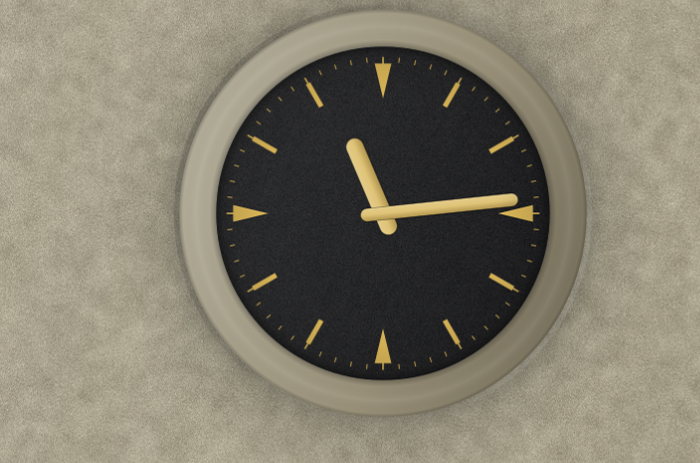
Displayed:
11,14
